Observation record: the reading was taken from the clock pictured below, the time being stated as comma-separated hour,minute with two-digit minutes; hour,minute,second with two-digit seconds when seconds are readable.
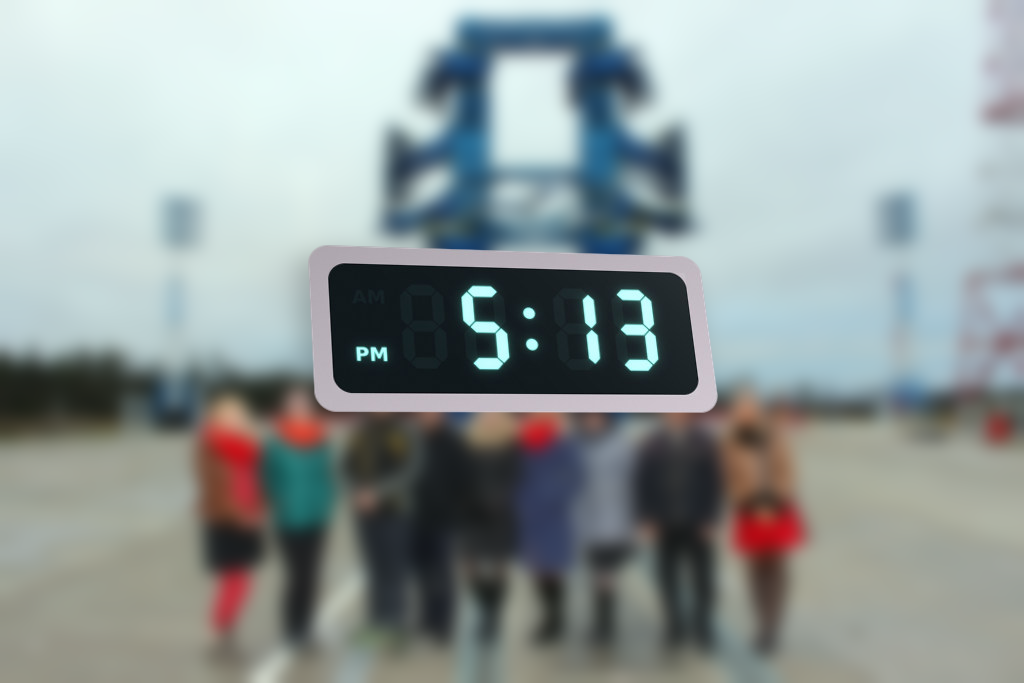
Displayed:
5,13
